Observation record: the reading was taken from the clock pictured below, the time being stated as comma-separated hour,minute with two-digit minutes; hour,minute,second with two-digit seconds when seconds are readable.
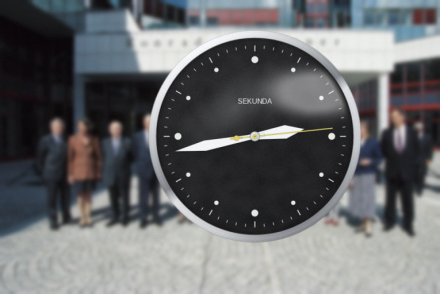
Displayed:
2,43,14
